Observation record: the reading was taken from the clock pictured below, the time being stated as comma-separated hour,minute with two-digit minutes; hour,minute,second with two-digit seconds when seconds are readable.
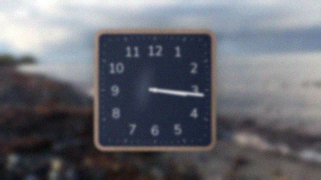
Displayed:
3,16
